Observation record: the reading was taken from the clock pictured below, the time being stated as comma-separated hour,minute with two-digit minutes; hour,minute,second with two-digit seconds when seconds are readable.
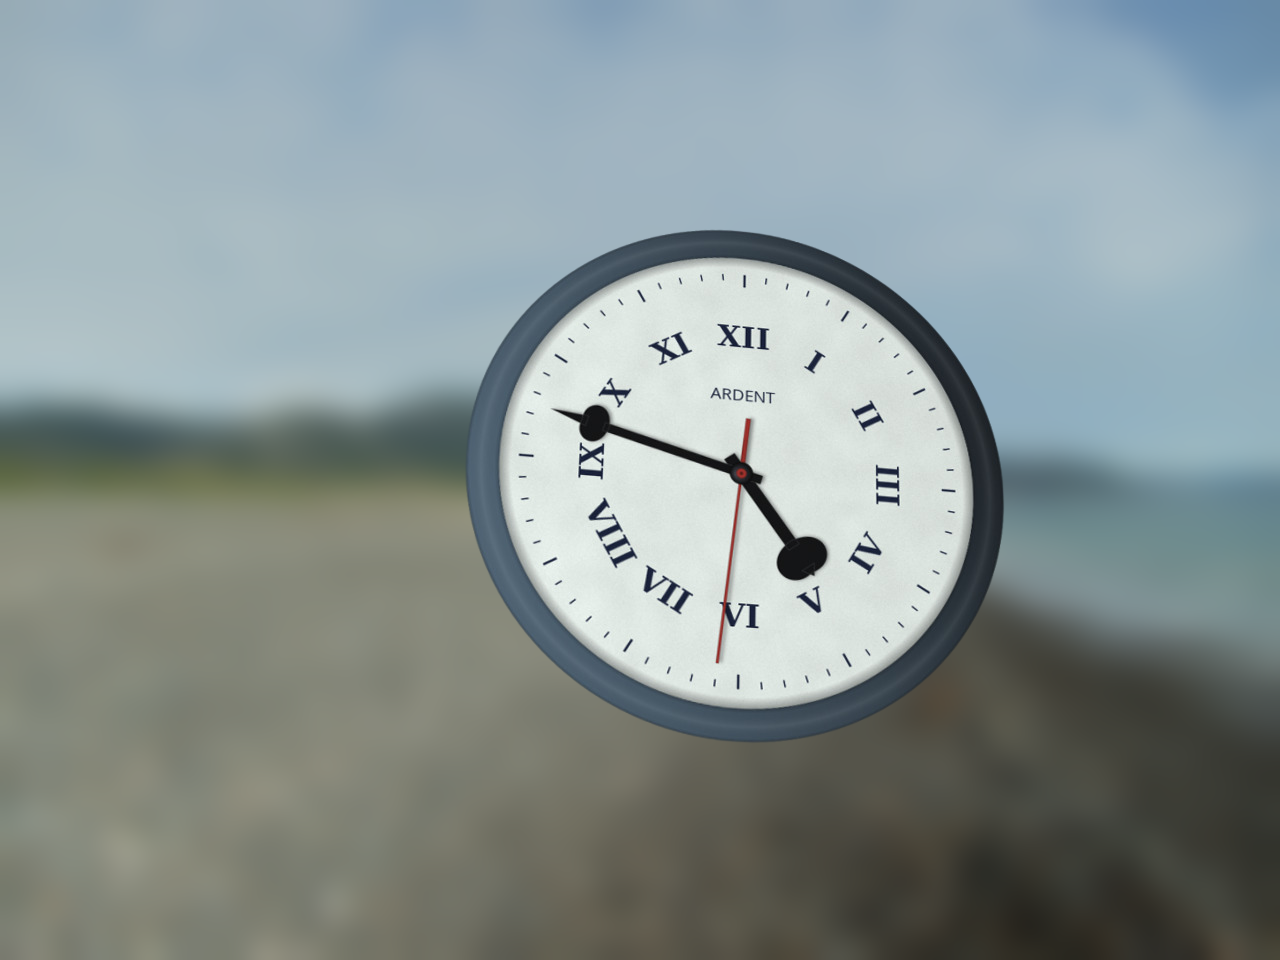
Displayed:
4,47,31
